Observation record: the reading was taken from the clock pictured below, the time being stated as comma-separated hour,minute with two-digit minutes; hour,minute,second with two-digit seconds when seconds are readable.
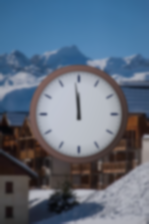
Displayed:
11,59
